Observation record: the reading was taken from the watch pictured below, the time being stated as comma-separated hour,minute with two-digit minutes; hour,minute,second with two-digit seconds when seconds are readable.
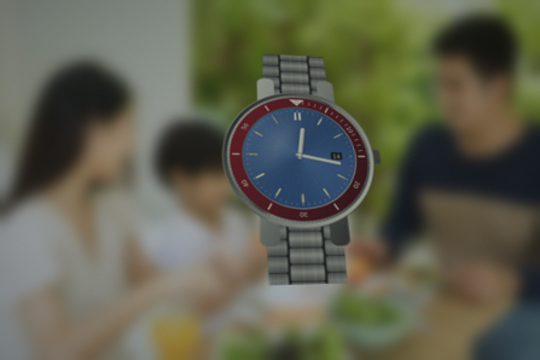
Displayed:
12,17
